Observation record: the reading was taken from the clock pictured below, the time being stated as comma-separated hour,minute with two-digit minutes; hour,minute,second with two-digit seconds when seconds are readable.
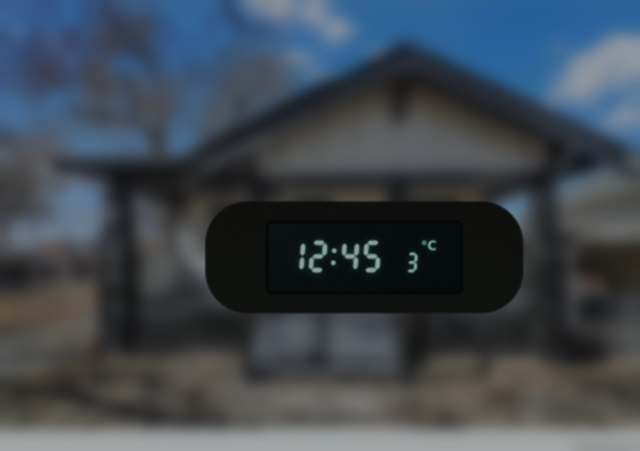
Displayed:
12,45
